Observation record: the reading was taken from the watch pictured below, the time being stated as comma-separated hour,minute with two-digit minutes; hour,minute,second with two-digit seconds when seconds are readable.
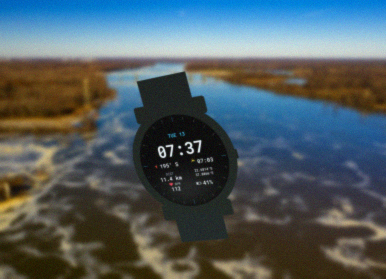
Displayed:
7,37
